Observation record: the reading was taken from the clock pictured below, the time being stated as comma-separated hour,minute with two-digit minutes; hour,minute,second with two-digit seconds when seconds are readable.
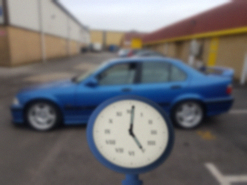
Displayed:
5,01
